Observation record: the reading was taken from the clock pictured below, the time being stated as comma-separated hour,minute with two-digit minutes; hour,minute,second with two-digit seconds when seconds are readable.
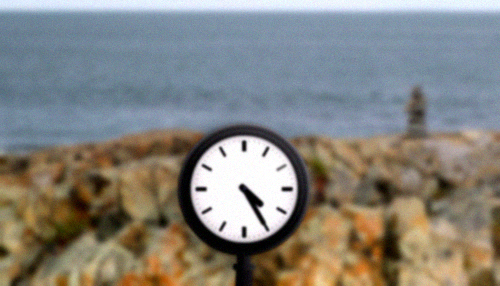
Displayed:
4,25
